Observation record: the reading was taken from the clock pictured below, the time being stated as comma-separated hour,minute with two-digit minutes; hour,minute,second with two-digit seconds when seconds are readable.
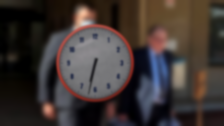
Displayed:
6,32
